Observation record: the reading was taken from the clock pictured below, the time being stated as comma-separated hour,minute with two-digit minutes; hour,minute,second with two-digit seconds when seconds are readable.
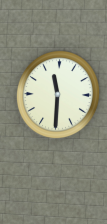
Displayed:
11,30
